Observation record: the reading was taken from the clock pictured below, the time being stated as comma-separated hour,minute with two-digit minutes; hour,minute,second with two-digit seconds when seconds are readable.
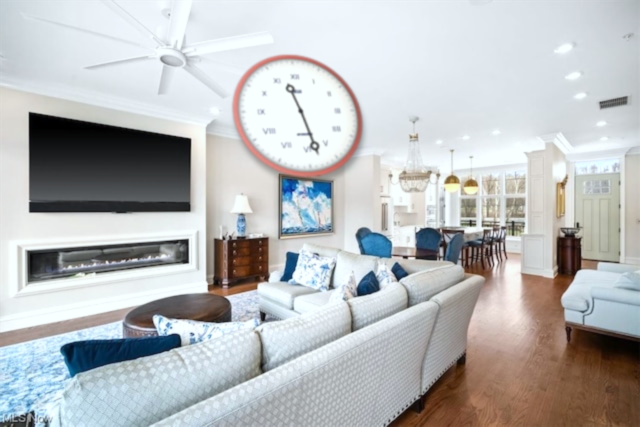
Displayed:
11,28
